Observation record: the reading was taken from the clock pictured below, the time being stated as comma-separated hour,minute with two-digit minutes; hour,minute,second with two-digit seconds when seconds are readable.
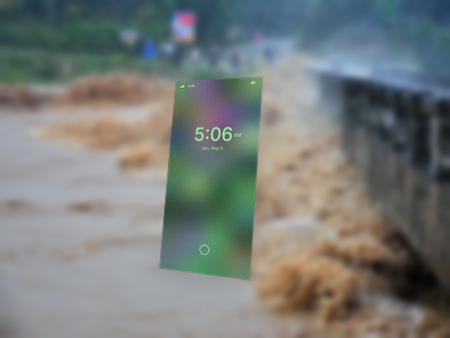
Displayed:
5,06
